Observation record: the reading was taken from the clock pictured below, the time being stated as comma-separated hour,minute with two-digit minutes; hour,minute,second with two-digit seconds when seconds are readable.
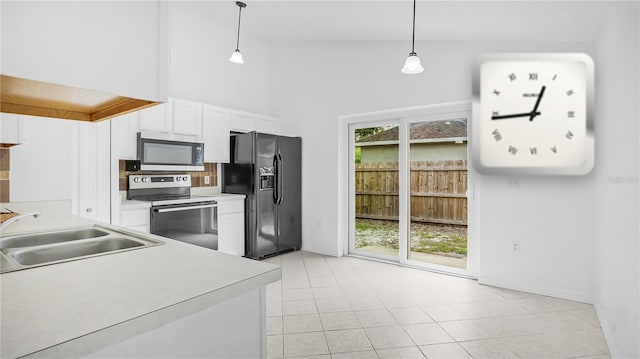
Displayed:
12,44
